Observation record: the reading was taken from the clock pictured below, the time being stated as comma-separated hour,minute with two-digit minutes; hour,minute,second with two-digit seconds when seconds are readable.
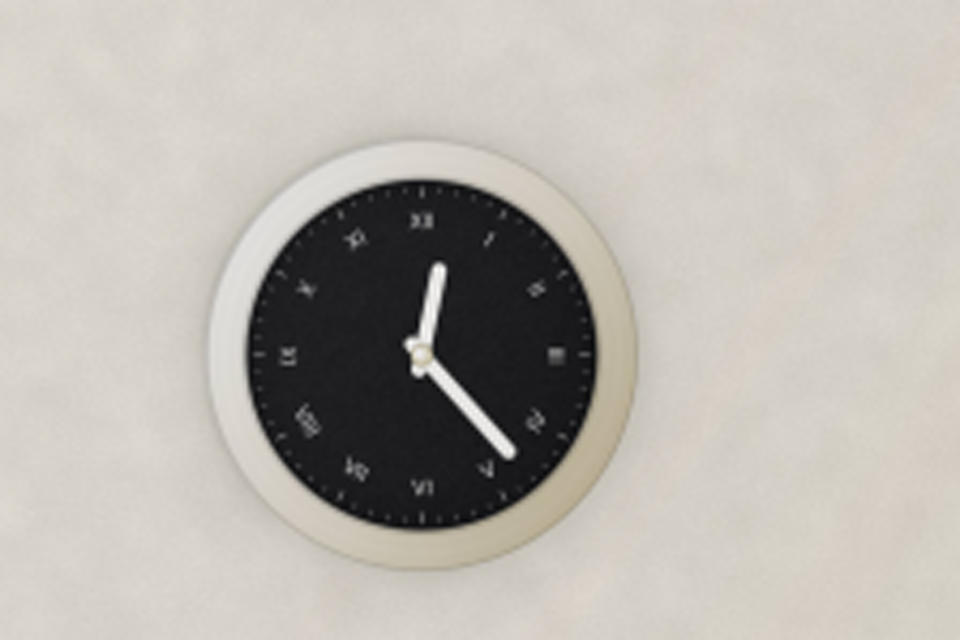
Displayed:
12,23
